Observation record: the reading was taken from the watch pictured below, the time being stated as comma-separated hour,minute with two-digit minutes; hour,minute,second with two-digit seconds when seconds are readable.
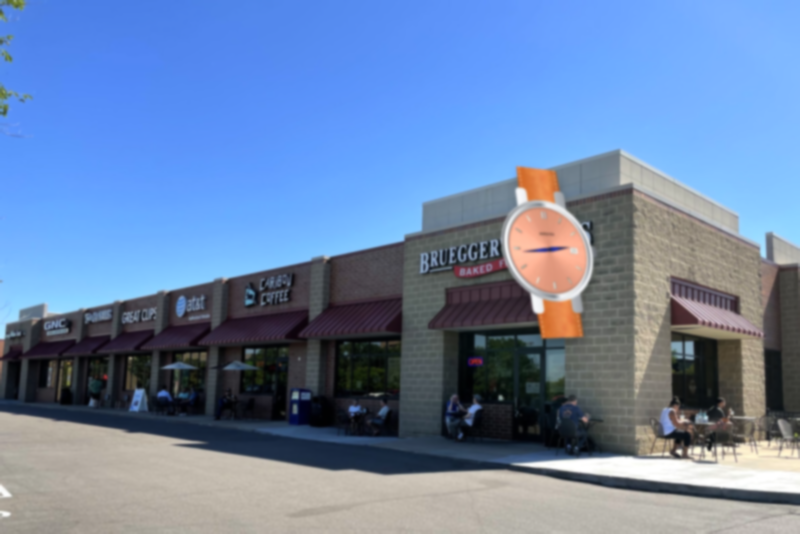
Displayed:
2,44
